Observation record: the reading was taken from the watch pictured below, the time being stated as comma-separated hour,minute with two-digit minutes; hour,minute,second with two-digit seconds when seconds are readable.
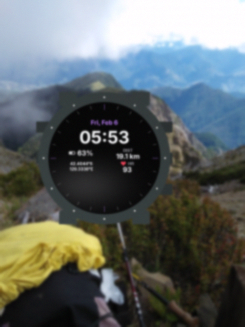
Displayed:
5,53
